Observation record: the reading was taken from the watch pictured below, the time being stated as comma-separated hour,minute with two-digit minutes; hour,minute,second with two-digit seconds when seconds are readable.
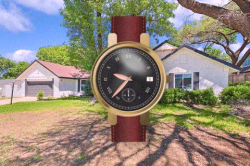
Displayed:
9,37
